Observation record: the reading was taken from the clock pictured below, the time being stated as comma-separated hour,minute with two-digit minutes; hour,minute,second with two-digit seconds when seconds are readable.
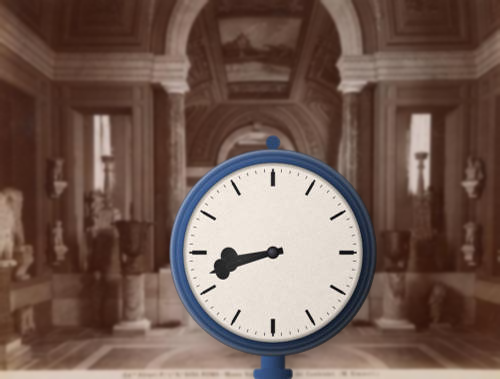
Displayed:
8,42
